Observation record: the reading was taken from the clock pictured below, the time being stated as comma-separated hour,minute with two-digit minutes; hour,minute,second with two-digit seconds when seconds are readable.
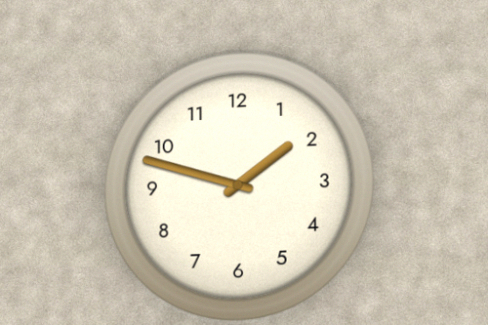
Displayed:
1,48
